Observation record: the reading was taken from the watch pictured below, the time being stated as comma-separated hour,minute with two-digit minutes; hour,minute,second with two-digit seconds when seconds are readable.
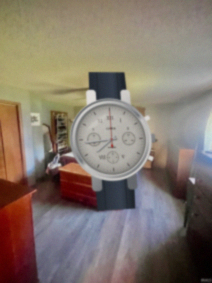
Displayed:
7,44
